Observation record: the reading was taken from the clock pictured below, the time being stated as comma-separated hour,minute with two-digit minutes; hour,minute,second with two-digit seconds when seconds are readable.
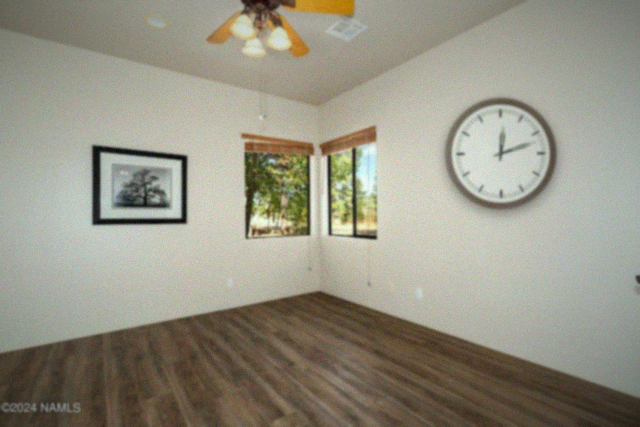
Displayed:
12,12
